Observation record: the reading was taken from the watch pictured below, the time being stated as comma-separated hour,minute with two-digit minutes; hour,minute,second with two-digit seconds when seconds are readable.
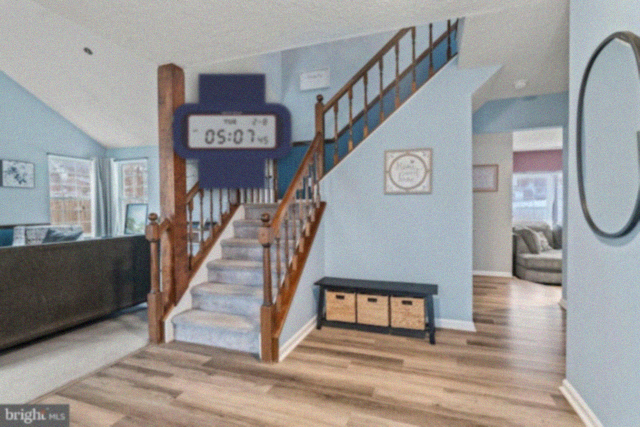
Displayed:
5,07
